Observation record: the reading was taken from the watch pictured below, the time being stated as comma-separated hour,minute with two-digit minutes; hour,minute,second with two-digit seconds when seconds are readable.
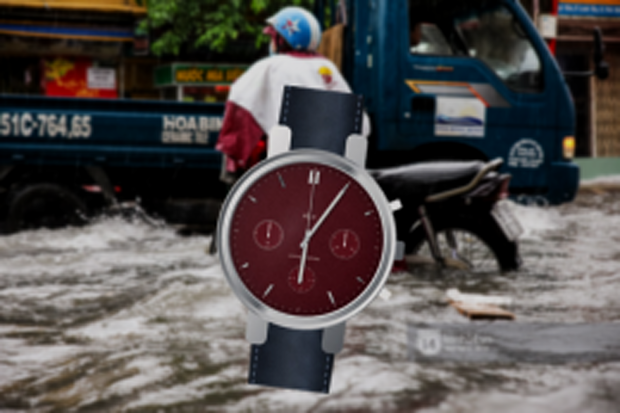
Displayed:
6,05
